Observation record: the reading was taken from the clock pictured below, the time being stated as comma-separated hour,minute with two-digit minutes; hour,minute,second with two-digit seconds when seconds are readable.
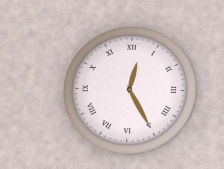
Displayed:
12,25
